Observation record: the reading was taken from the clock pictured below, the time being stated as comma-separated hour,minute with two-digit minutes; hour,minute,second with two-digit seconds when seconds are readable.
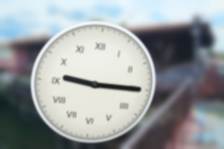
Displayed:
9,15
